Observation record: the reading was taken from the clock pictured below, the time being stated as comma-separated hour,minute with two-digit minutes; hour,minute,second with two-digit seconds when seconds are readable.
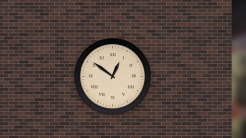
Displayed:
12,51
